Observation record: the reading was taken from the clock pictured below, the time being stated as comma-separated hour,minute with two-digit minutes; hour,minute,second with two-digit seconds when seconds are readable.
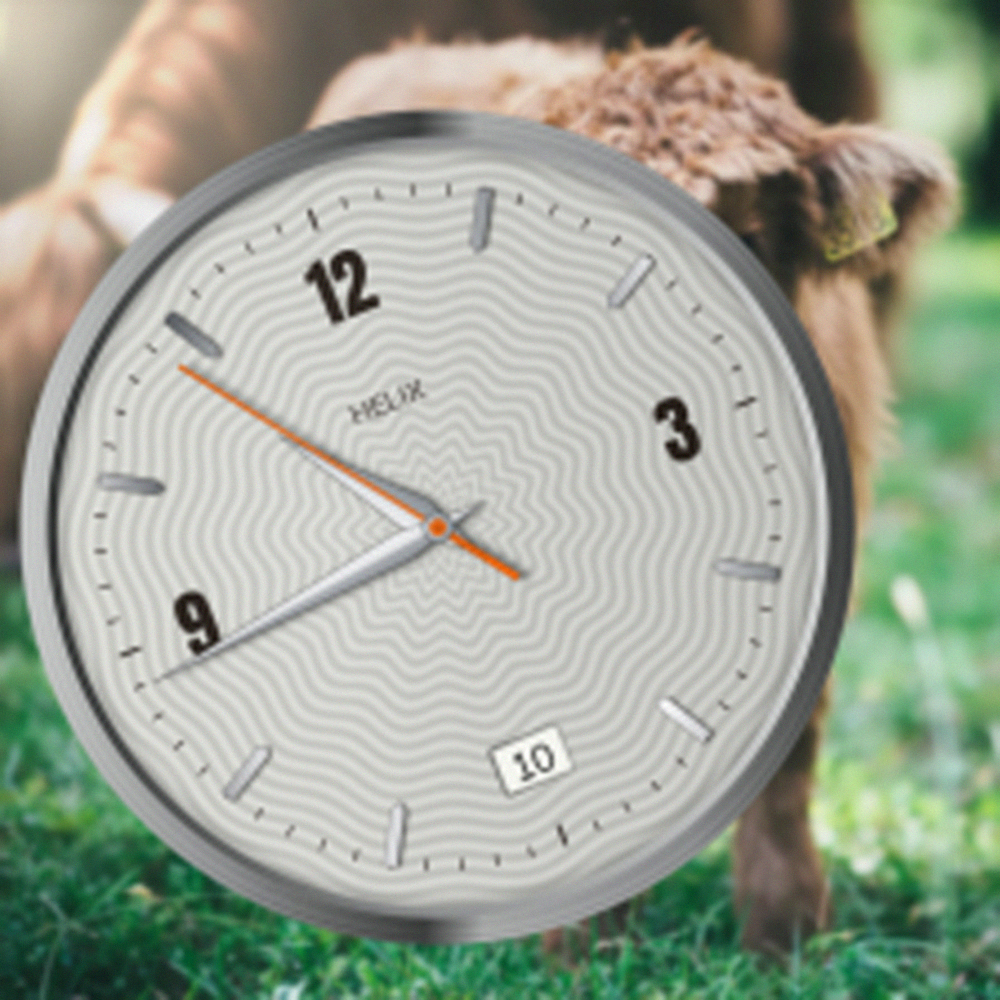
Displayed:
10,43,54
